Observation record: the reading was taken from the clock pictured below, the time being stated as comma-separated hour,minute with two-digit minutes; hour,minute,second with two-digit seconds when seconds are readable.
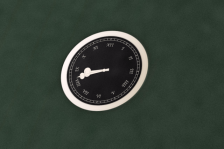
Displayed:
8,42
